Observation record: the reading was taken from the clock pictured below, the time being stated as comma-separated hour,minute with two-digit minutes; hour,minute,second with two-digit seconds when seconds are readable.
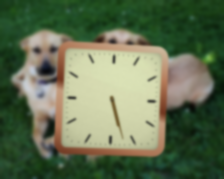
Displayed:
5,27
